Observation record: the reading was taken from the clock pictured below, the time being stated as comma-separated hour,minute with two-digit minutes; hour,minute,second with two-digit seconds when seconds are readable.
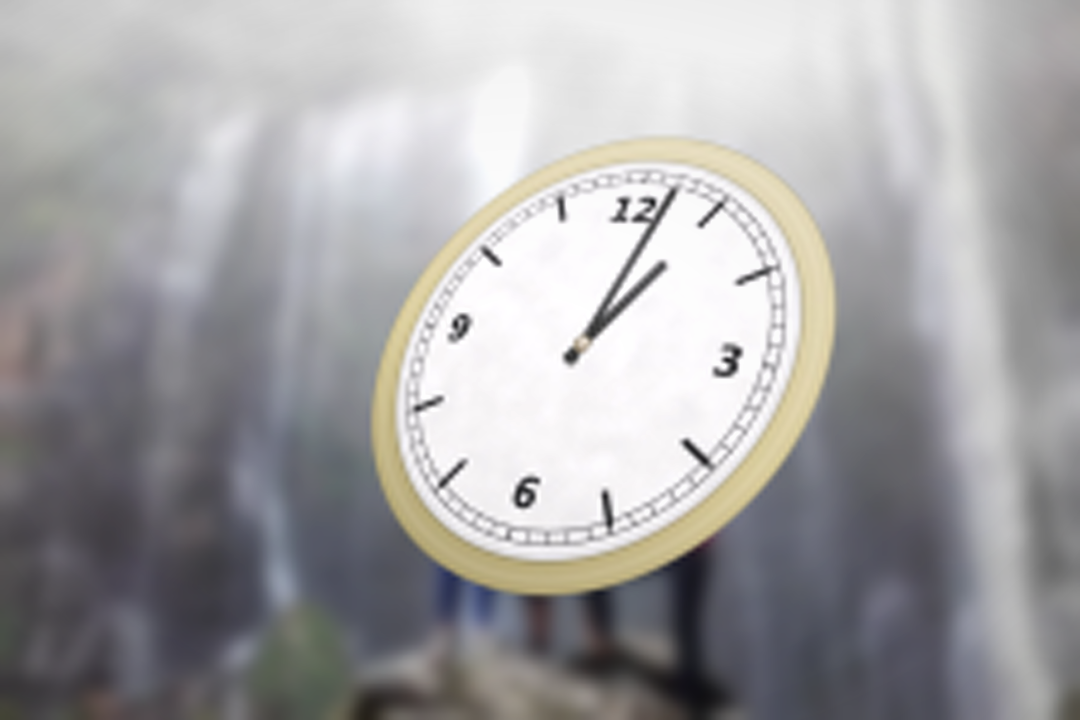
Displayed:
1,02
